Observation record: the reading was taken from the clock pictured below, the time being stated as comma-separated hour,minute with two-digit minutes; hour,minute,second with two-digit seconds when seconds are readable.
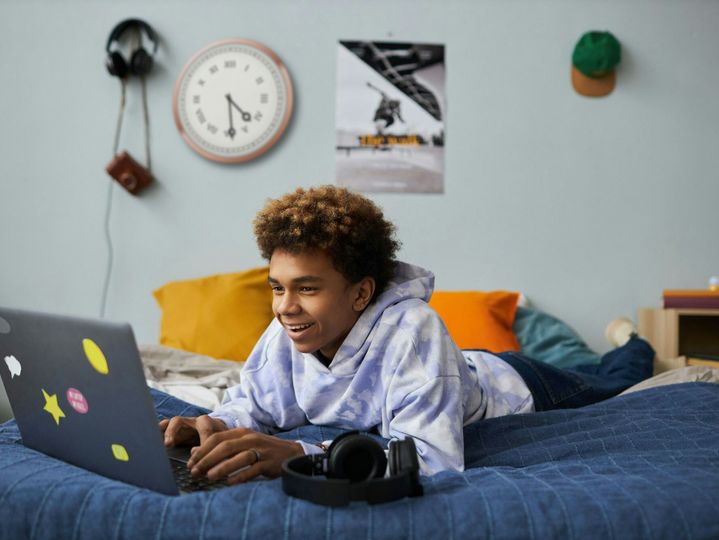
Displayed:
4,29
